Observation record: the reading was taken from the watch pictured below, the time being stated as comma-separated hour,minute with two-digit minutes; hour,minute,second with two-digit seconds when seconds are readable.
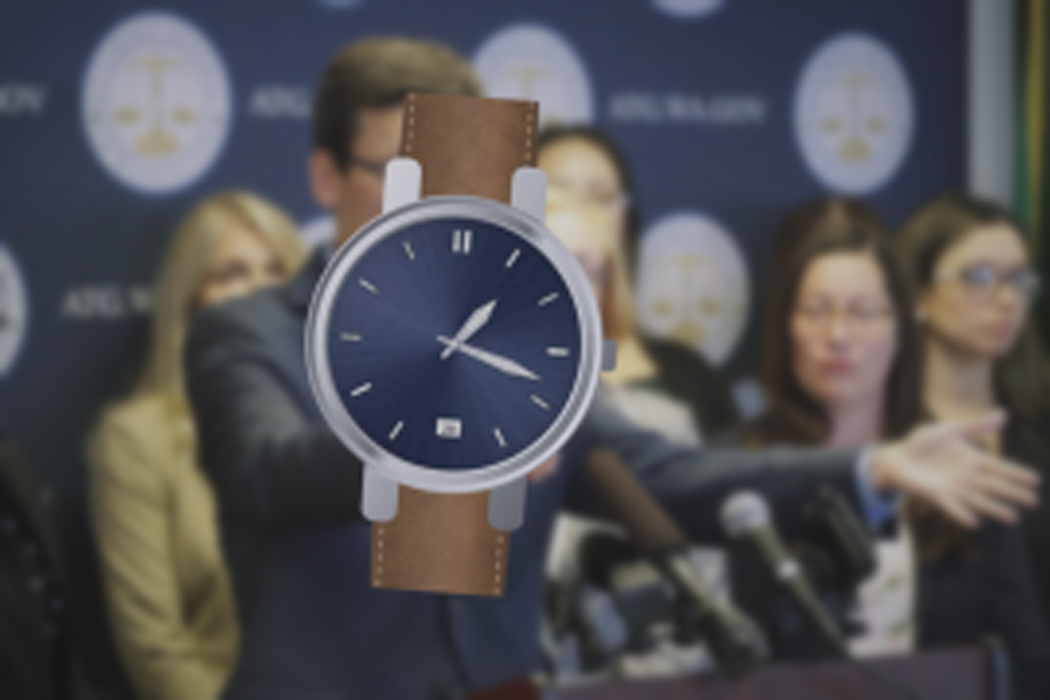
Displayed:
1,18
